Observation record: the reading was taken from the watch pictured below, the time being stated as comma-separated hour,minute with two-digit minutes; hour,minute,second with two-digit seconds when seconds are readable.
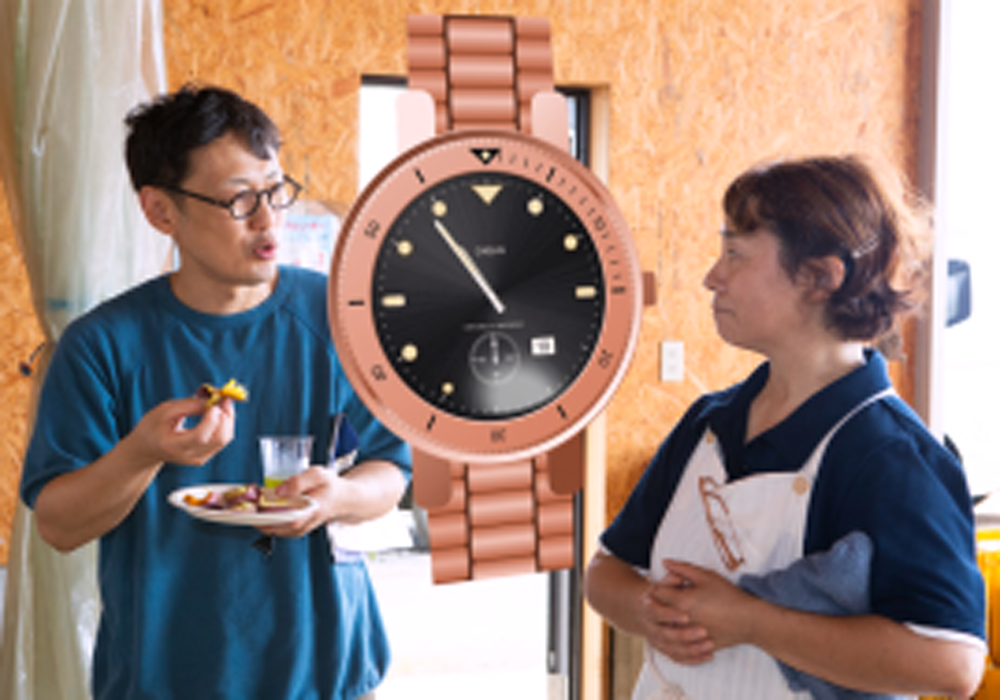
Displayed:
10,54
